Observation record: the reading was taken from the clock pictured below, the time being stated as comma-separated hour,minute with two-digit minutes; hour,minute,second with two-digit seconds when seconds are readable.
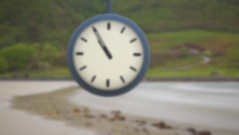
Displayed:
10,55
